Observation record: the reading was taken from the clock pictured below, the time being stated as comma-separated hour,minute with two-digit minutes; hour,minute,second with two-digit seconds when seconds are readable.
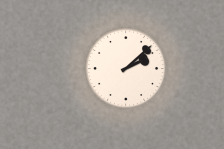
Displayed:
2,08
